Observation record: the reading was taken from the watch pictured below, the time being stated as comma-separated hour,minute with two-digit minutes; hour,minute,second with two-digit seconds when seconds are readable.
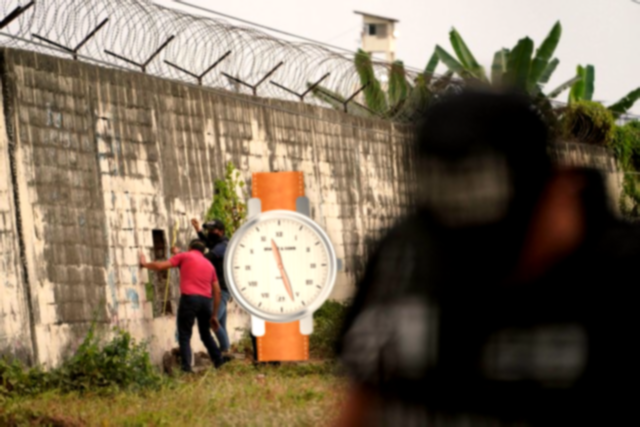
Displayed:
11,27
